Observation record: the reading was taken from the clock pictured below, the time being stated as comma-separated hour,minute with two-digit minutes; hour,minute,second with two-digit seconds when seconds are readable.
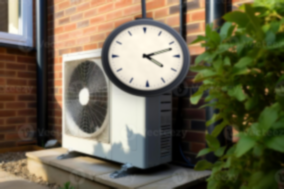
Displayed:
4,12
